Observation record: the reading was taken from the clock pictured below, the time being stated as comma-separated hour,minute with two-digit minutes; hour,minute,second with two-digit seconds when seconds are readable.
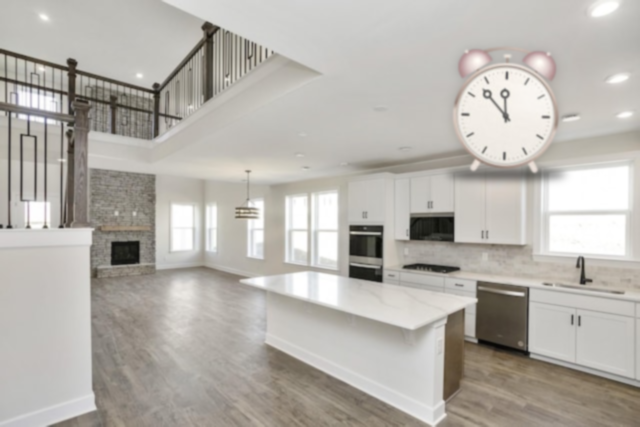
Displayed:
11,53
